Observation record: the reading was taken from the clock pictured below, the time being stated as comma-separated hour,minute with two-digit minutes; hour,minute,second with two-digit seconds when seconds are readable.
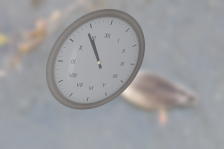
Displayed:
10,54
